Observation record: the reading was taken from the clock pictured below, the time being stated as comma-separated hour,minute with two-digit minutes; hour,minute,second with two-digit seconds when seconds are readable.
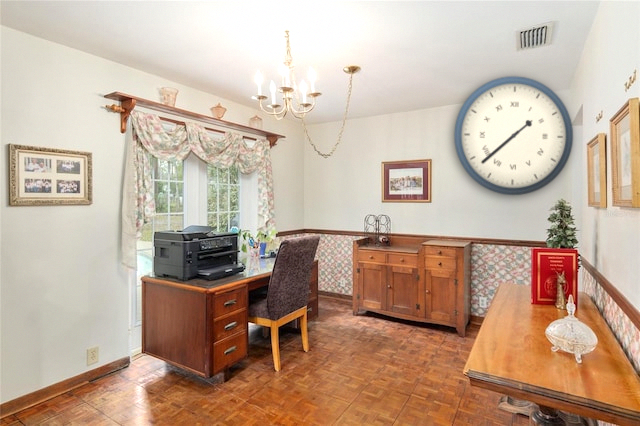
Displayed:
1,38
